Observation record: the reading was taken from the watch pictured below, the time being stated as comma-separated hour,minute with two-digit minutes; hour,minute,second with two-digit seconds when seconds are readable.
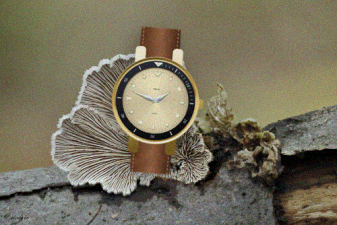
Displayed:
1,48
